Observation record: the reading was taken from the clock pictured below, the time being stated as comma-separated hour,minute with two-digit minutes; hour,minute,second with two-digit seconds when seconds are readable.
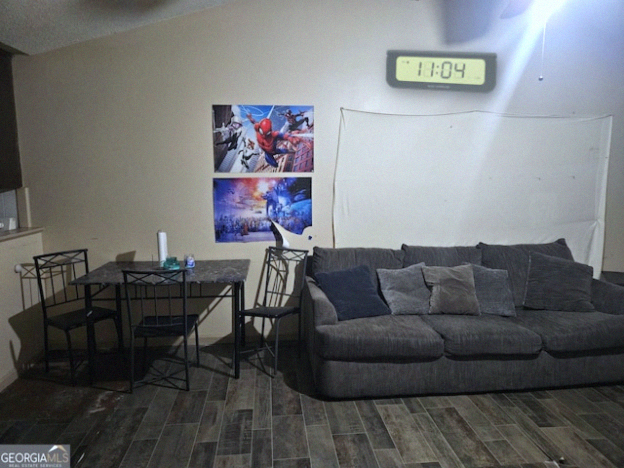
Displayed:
11,04
